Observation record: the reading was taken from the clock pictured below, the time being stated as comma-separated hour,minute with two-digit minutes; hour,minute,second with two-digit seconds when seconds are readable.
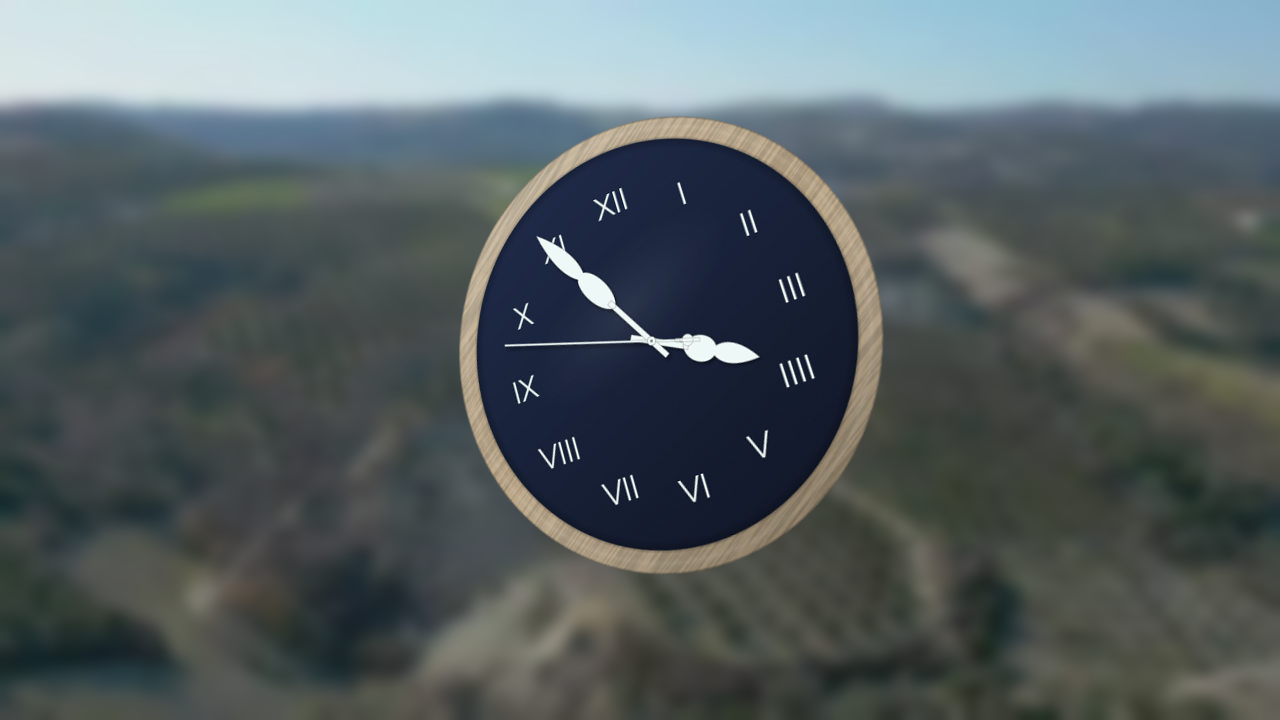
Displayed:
3,54,48
